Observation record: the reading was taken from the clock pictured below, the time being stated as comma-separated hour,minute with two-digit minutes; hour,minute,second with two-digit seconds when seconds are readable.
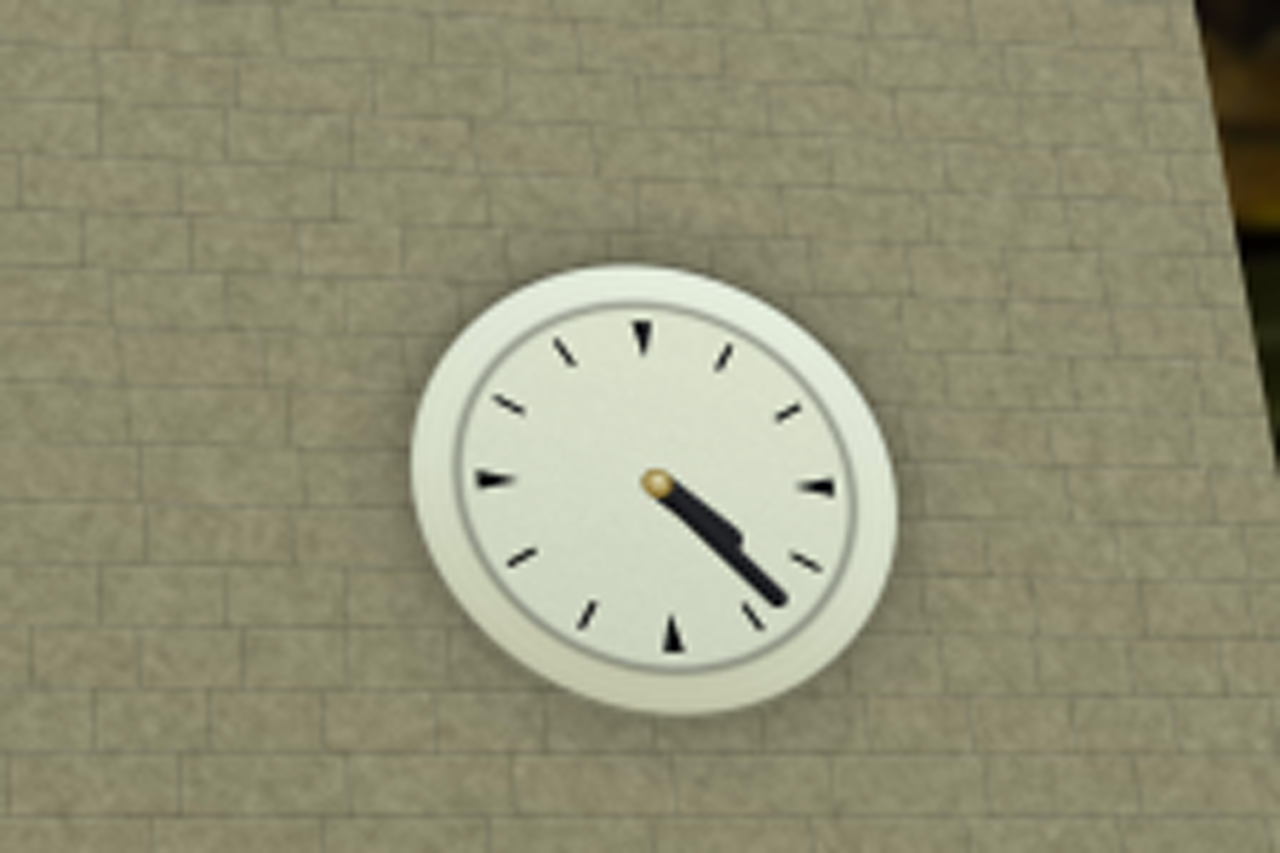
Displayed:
4,23
